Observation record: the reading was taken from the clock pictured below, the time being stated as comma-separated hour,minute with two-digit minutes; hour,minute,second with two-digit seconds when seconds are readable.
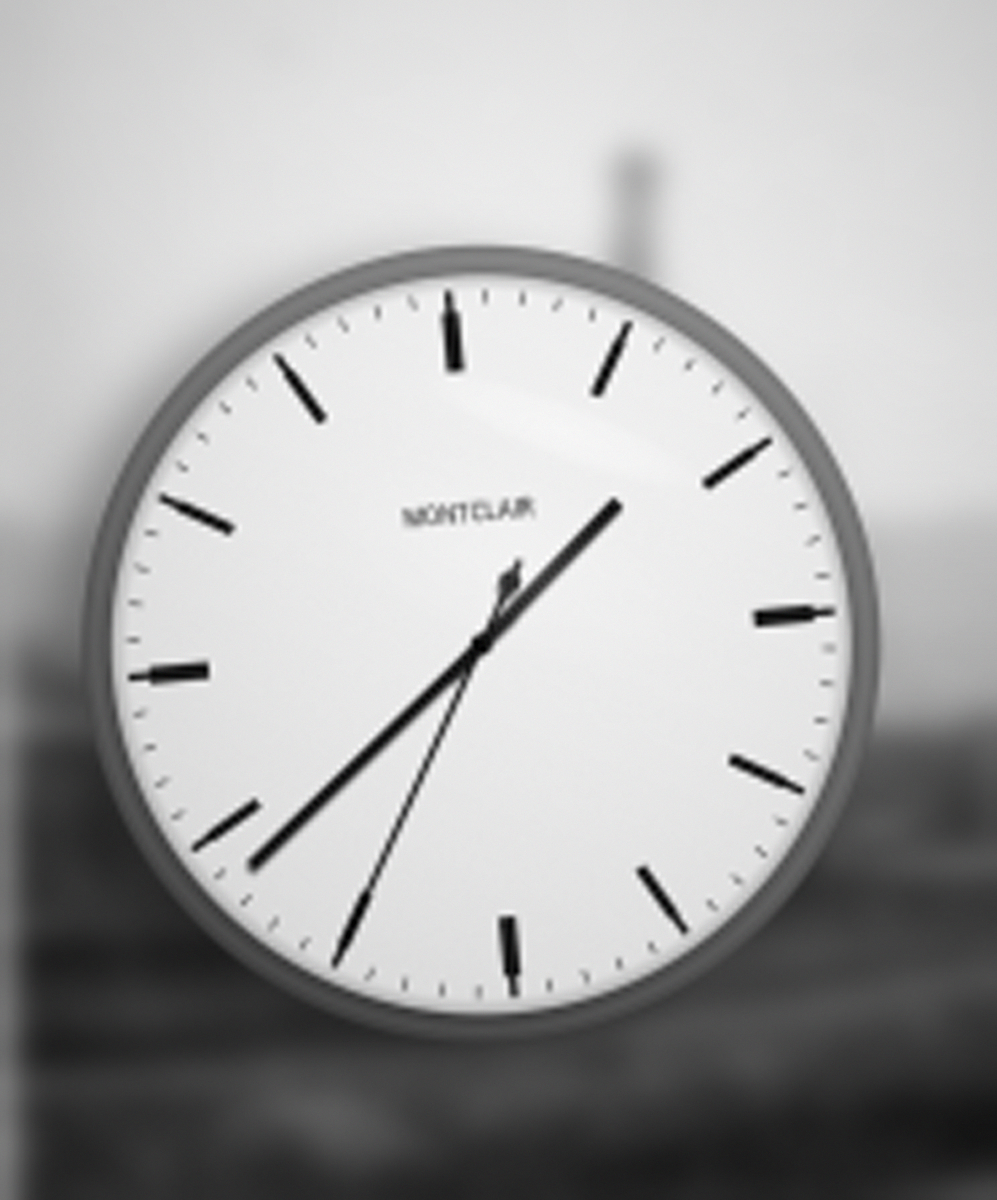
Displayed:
1,38,35
